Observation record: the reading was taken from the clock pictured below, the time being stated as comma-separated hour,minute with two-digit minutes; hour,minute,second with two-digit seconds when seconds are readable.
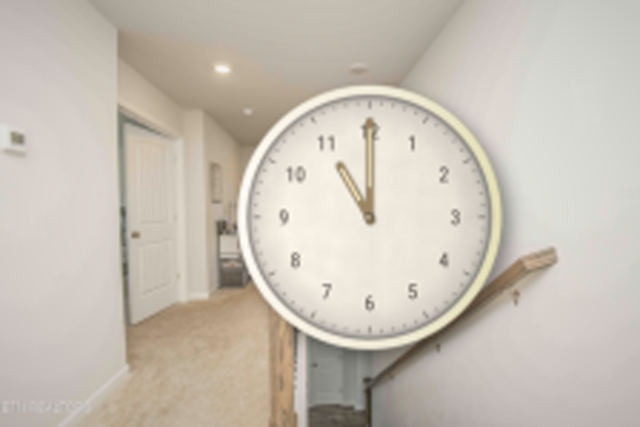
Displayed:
11,00
